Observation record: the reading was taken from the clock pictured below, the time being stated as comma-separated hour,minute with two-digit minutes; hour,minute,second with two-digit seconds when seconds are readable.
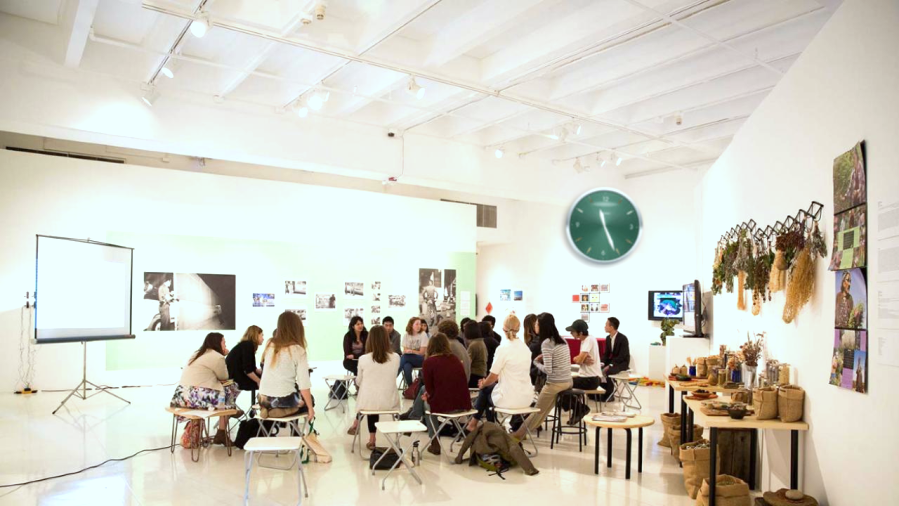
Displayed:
11,26
